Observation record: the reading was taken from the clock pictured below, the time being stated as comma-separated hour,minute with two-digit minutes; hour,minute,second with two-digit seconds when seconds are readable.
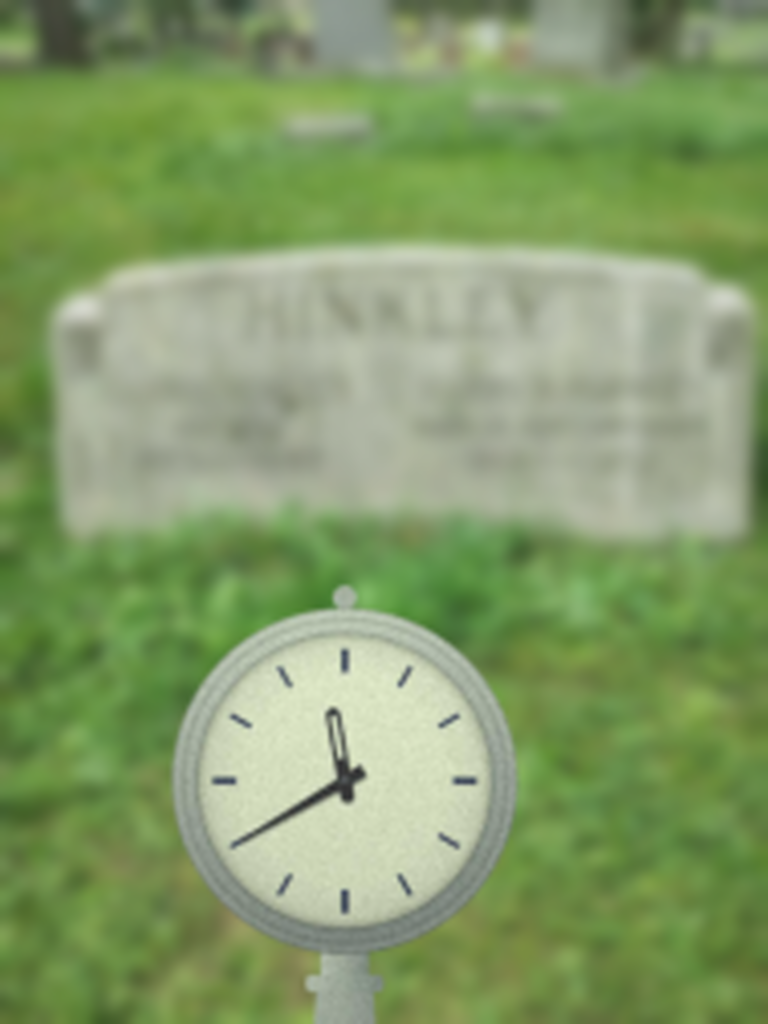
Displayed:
11,40
